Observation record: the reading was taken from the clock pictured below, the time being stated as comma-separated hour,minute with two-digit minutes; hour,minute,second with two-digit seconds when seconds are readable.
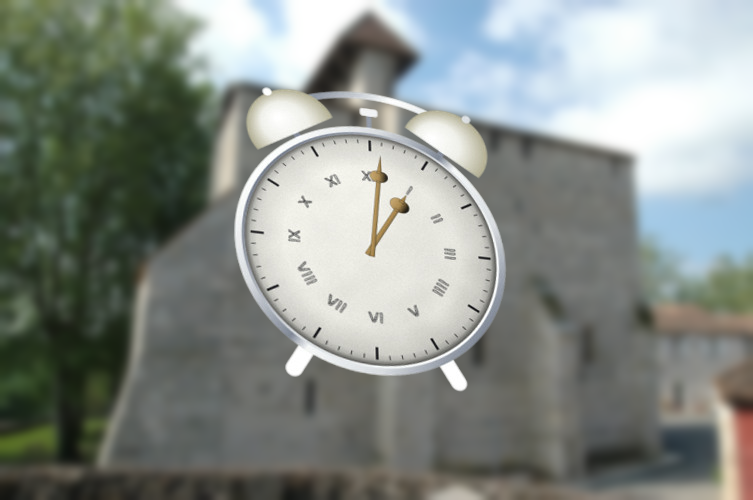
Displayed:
1,01
